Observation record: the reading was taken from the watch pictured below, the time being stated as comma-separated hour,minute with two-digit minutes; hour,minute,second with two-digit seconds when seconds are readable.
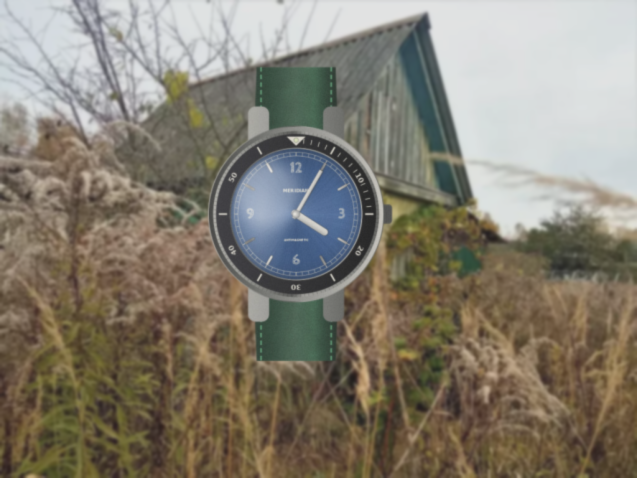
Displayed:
4,05
